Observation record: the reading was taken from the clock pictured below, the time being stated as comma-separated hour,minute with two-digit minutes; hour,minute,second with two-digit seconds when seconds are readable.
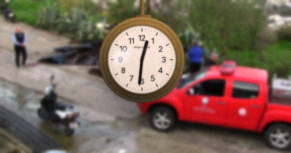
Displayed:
12,31
